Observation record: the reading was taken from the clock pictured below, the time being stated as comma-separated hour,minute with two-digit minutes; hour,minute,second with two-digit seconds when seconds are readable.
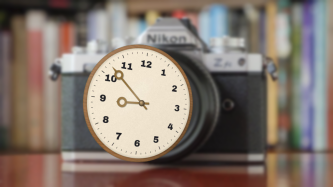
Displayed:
8,52
